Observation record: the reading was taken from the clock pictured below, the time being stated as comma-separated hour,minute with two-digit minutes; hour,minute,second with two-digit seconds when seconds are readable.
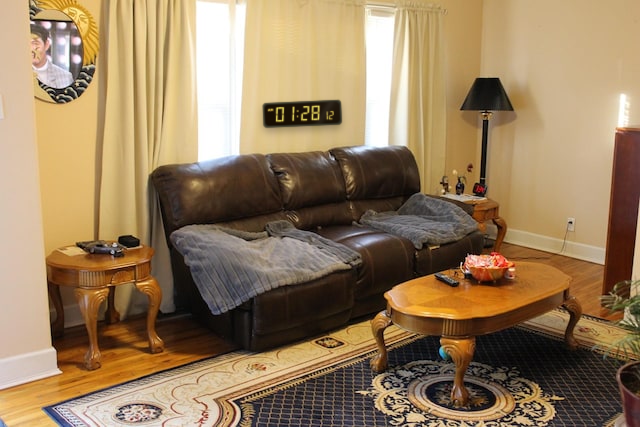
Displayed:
1,28
